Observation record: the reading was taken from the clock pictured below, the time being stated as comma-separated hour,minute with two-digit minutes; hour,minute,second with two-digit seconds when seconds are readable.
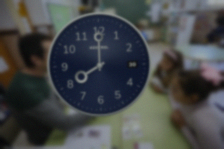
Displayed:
8,00
